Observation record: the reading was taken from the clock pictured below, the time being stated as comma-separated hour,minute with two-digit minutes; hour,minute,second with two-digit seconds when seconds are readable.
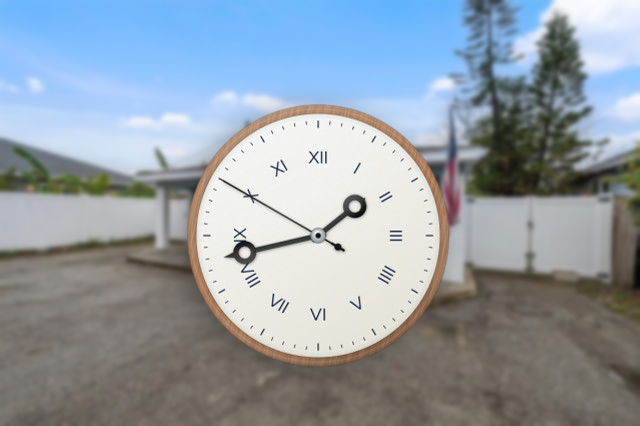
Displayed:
1,42,50
